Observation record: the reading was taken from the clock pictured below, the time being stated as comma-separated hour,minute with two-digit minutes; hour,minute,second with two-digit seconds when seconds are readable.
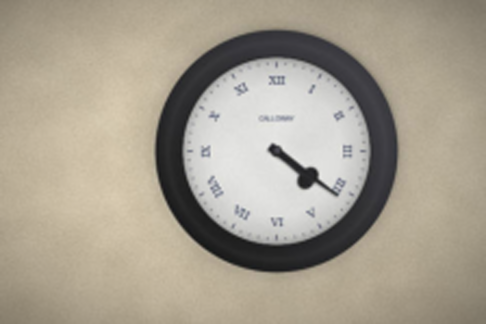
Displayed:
4,21
